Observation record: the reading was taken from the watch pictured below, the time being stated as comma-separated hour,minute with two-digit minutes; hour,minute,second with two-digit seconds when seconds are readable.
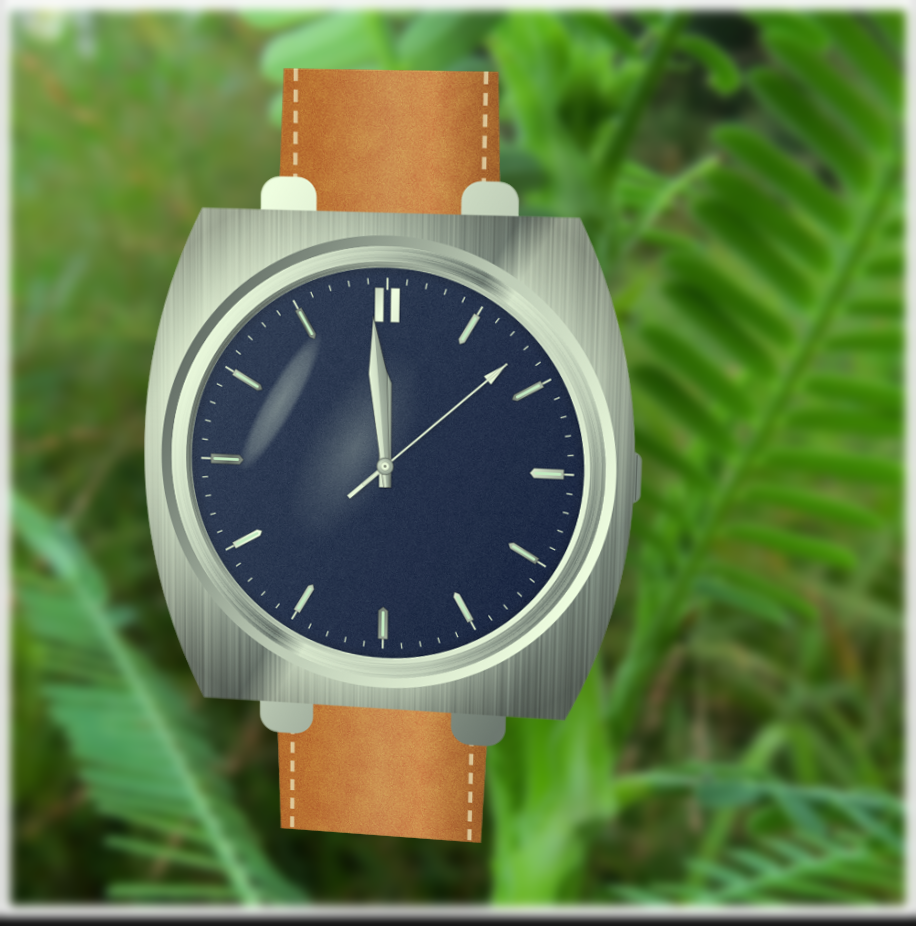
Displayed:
11,59,08
